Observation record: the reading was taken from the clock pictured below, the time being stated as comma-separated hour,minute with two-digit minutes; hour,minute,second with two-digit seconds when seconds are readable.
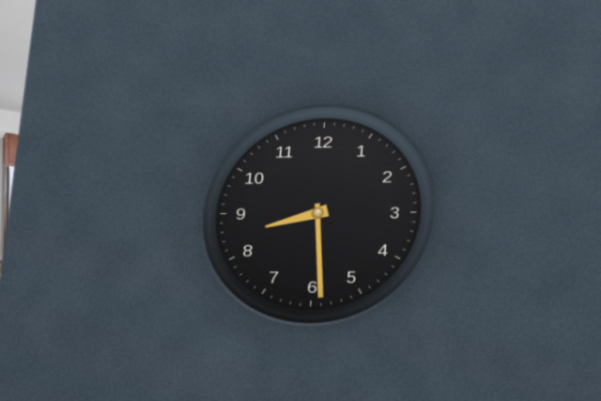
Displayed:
8,29
